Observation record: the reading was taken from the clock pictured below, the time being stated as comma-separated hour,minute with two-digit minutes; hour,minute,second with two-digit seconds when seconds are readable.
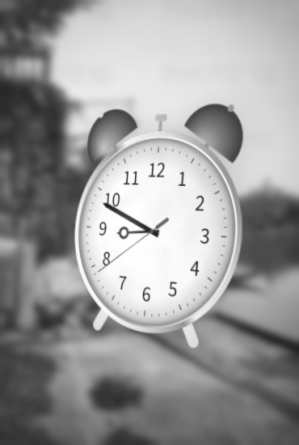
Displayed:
8,48,39
